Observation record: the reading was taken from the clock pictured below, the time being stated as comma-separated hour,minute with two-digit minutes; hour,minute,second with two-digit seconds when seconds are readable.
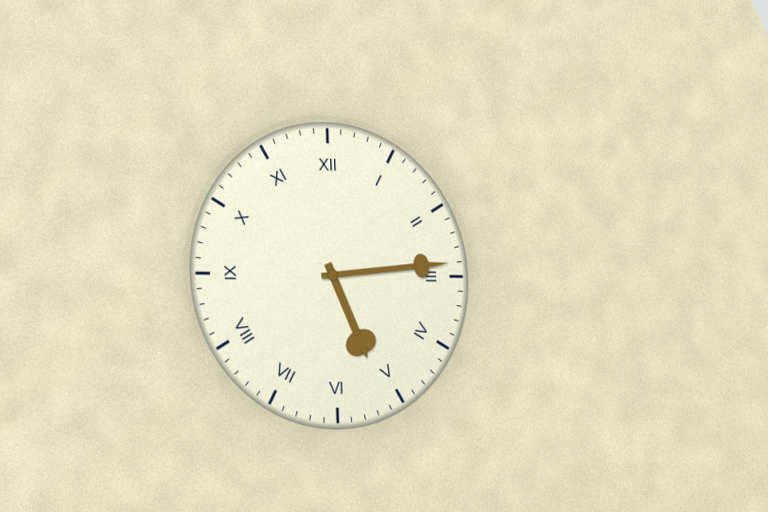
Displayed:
5,14
